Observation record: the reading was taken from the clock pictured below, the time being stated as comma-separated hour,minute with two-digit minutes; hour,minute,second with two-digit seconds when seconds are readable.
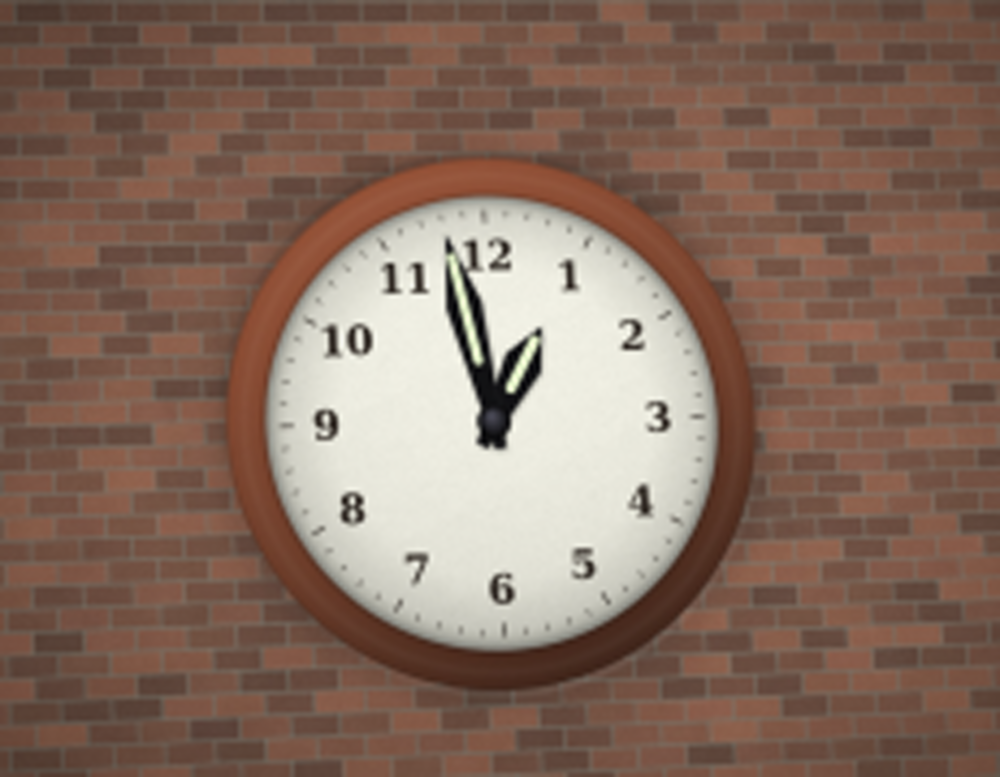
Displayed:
12,58
